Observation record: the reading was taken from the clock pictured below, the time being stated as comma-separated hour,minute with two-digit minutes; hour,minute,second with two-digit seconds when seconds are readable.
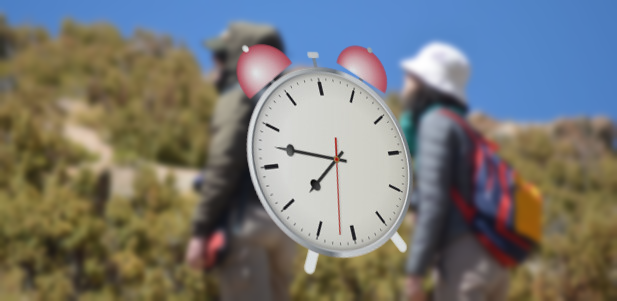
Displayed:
7,47,32
